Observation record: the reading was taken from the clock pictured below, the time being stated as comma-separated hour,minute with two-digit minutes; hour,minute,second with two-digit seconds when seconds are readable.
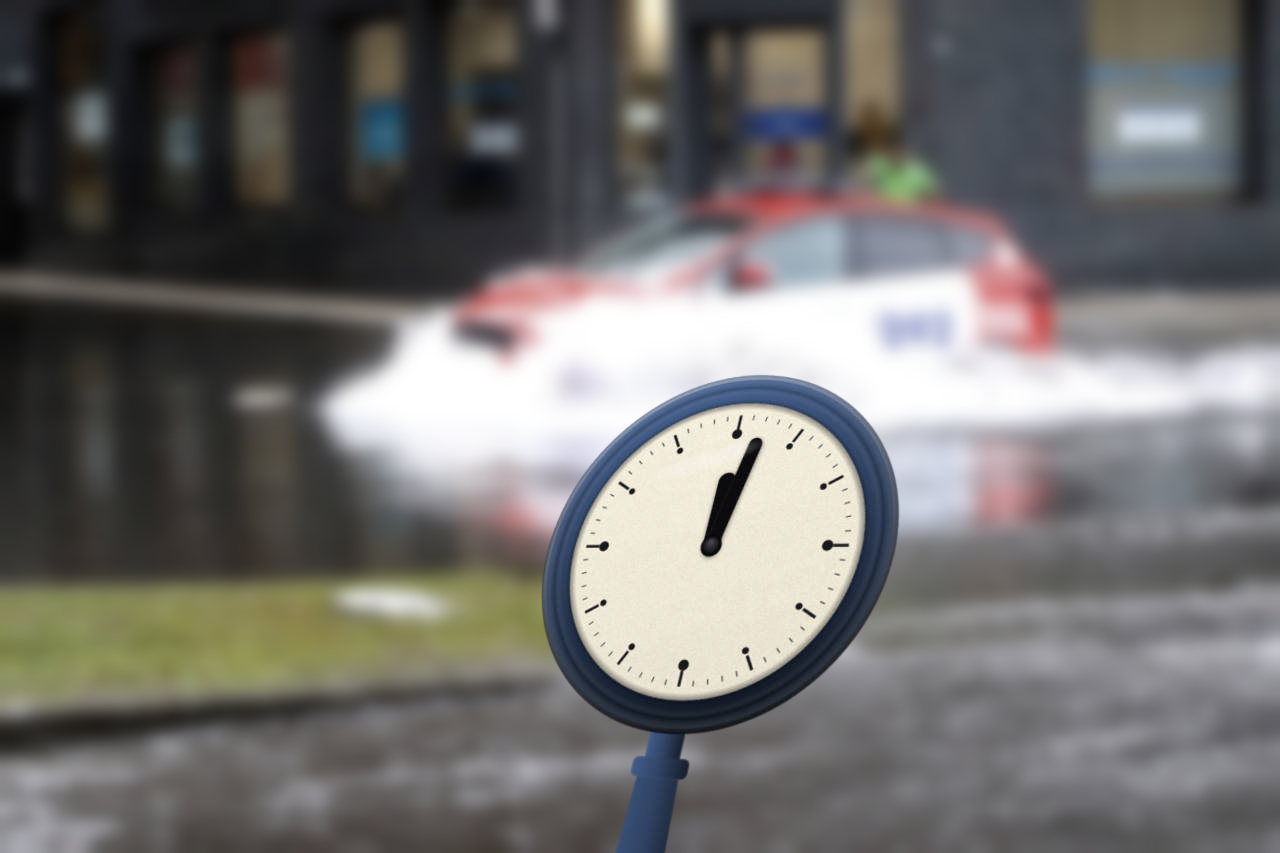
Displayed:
12,02
